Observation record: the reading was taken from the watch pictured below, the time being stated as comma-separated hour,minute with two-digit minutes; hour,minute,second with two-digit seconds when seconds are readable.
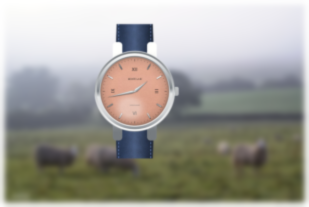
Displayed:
1,43
